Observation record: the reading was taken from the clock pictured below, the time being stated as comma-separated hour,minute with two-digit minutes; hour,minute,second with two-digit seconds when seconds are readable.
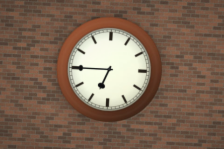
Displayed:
6,45
